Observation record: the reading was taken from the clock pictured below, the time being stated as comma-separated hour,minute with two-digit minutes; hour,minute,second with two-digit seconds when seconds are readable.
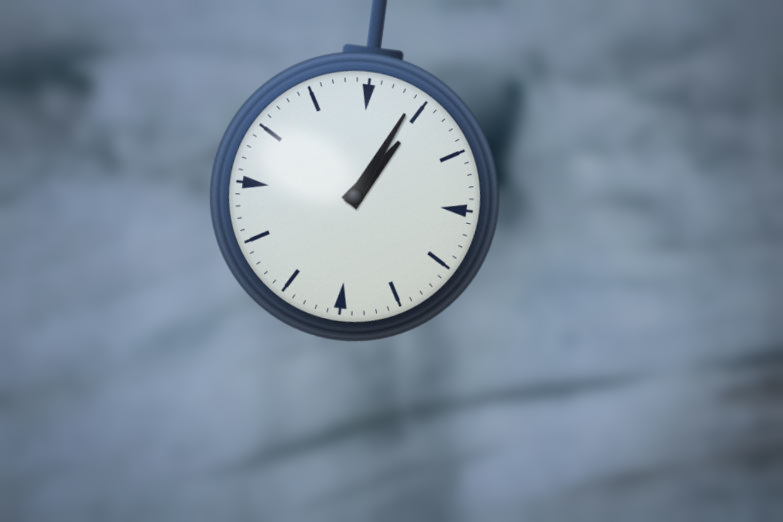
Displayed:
1,04
